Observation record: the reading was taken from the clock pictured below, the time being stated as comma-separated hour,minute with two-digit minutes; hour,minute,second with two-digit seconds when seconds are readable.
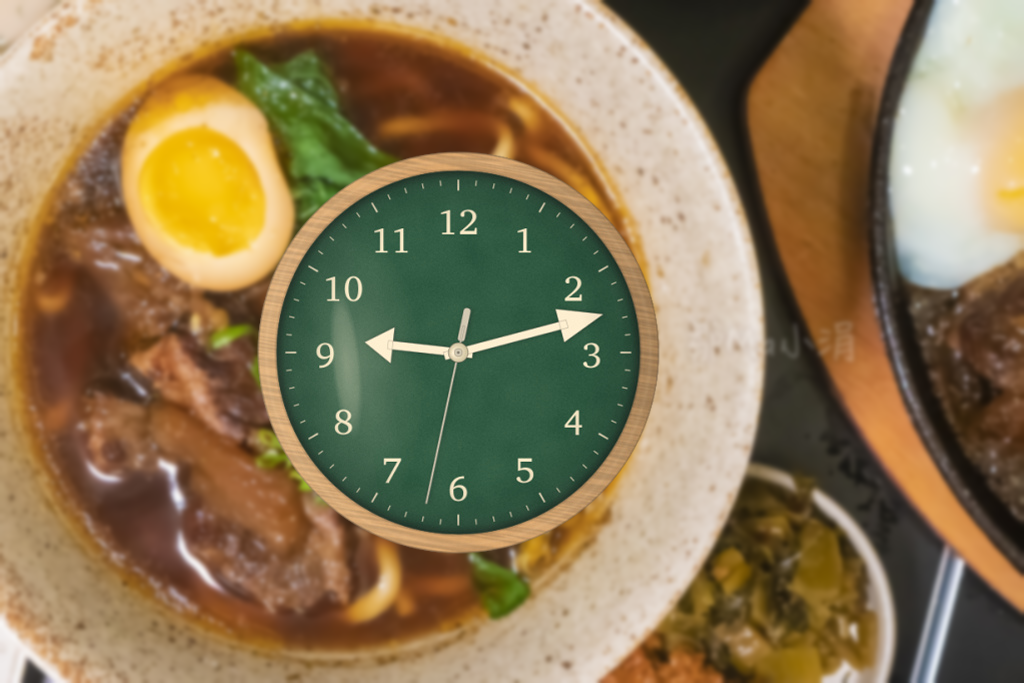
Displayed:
9,12,32
